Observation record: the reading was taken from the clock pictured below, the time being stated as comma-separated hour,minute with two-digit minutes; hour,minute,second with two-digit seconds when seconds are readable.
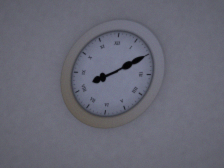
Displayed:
8,10
